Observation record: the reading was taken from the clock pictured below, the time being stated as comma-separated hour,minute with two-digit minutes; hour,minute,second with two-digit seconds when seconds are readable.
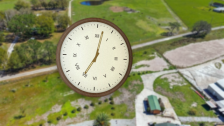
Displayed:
7,02
